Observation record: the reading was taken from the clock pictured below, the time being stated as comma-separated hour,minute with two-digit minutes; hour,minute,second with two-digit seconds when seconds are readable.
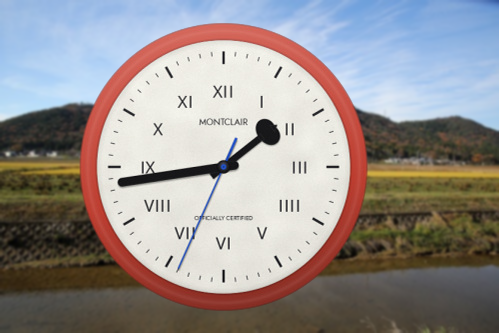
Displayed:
1,43,34
